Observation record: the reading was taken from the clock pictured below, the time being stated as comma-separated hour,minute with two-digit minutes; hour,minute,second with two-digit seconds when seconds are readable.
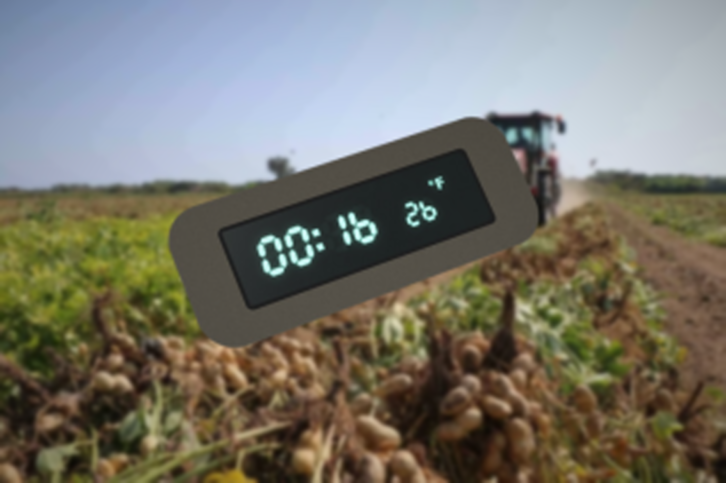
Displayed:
0,16
